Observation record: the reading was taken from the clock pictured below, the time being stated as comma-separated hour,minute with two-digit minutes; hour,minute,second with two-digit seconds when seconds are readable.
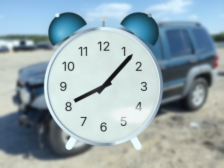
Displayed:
8,07
